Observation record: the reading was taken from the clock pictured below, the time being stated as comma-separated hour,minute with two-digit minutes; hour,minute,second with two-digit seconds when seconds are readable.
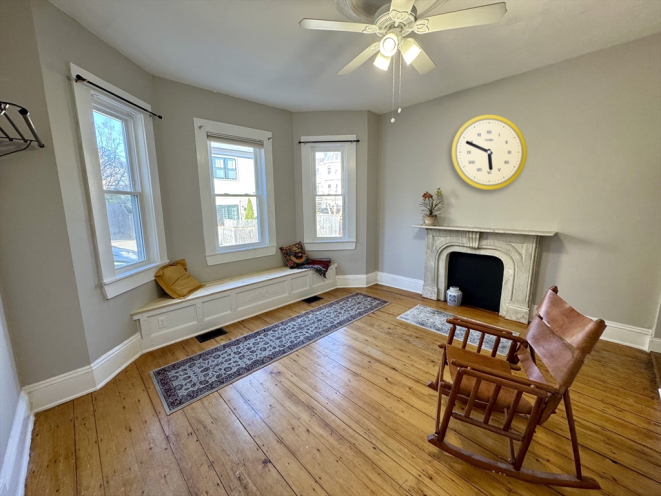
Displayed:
5,49
